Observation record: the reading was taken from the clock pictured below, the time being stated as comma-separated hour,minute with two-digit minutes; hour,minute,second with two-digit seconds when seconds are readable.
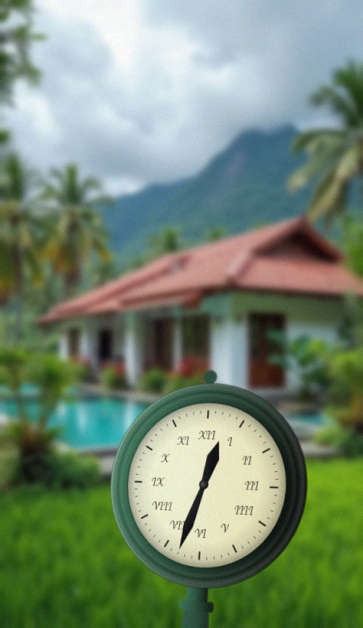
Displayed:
12,33
